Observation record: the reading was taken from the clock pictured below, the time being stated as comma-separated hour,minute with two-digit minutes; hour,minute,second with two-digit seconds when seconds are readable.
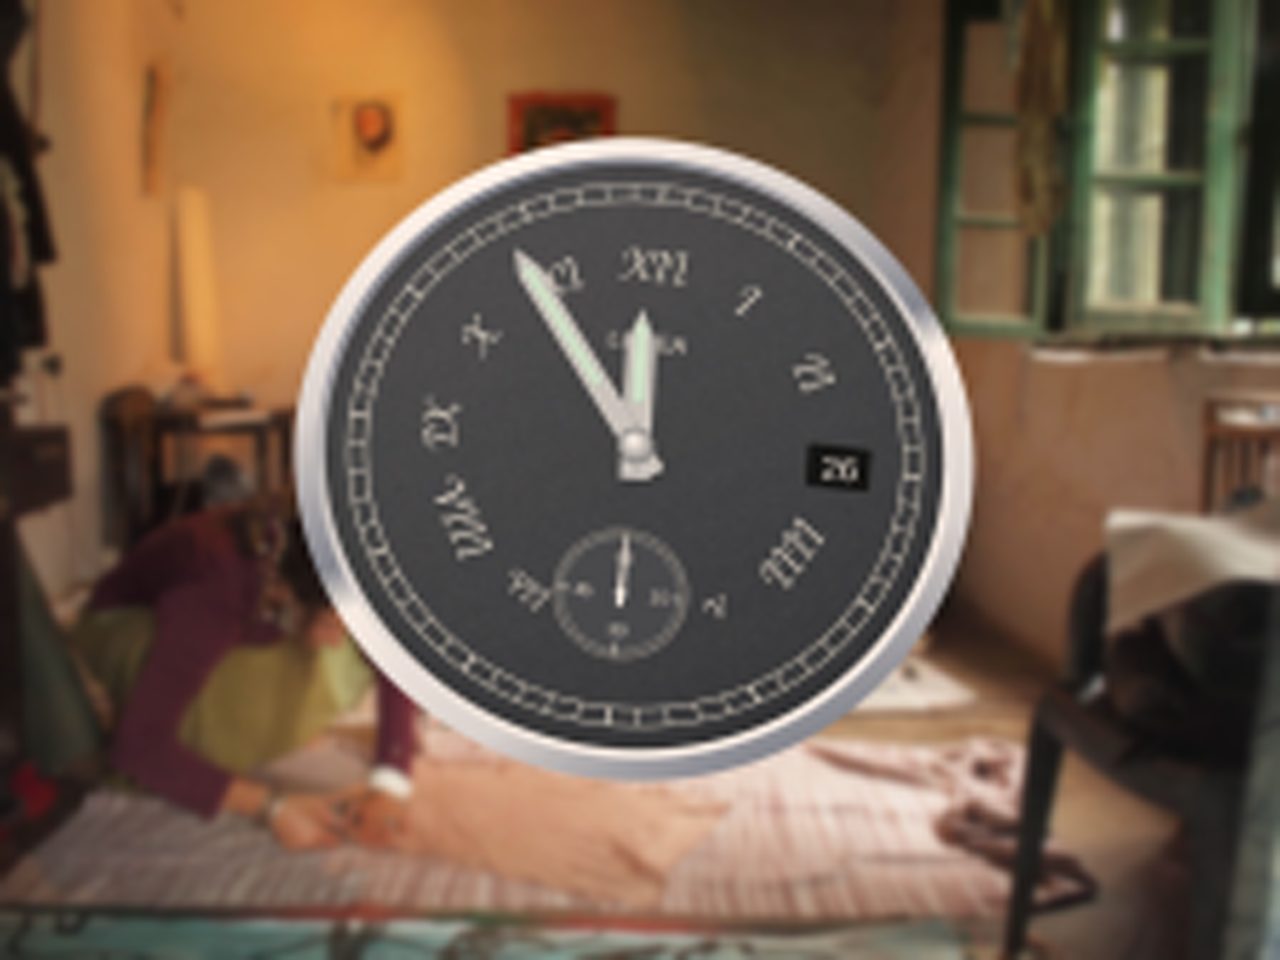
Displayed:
11,54
